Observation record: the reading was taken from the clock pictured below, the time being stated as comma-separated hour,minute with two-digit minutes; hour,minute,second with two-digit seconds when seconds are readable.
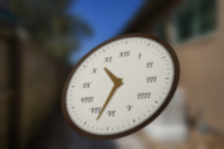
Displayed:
10,33
